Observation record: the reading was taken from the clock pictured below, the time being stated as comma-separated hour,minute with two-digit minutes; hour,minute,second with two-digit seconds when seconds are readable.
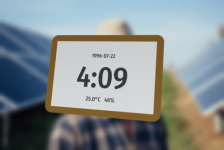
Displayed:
4,09
